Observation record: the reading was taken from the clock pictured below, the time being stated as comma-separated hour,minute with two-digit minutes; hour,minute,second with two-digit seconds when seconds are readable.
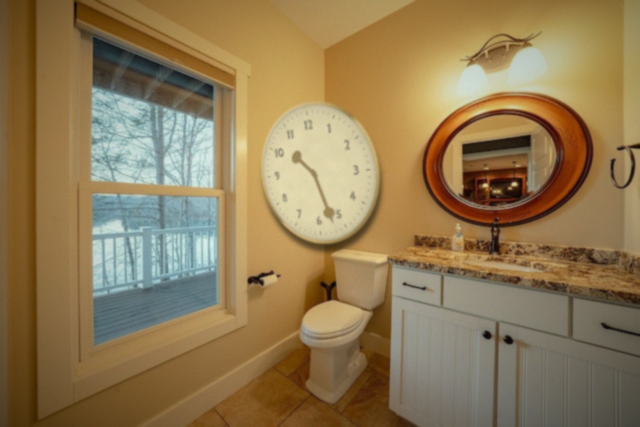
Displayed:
10,27
